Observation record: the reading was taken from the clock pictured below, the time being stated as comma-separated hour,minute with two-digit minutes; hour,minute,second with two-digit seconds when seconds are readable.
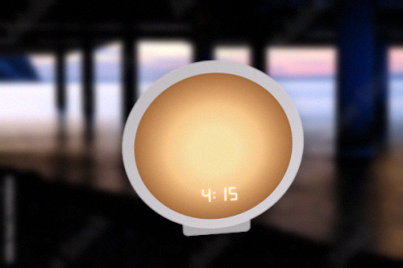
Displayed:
4,15
